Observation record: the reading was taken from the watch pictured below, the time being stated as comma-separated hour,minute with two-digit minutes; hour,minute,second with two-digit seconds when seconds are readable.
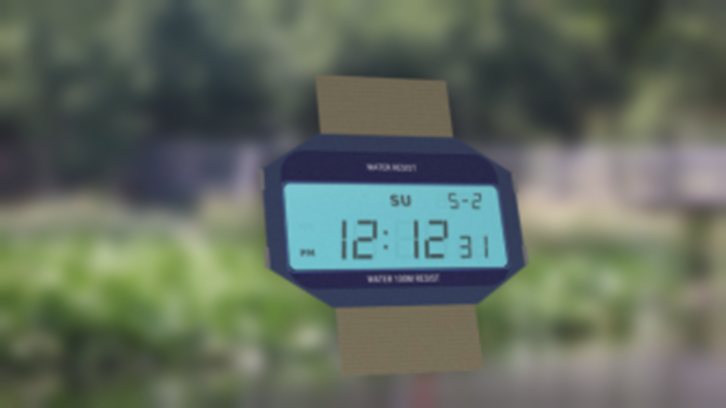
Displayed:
12,12,31
